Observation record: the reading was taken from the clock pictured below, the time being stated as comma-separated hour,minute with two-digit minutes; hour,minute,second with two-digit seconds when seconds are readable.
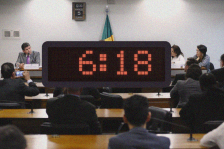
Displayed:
6,18
